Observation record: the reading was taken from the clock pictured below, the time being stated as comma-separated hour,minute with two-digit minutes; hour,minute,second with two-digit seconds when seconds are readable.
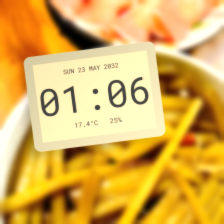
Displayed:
1,06
